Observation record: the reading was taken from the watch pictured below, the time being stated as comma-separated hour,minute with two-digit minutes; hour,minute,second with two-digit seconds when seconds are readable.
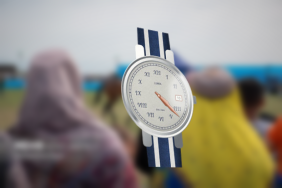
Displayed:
4,22
